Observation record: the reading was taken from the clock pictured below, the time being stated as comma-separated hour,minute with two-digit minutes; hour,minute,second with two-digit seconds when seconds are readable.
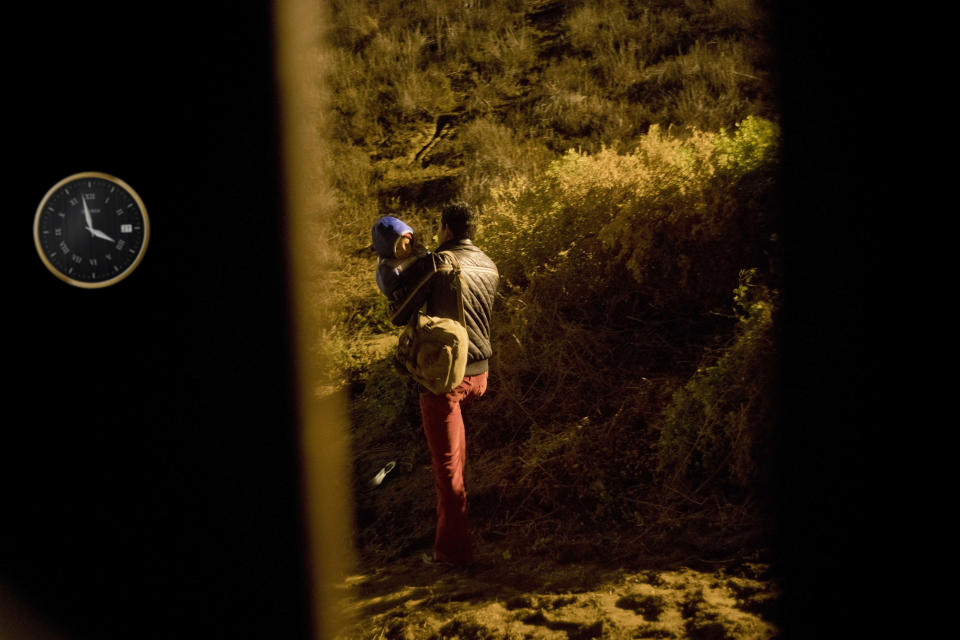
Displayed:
3,58
